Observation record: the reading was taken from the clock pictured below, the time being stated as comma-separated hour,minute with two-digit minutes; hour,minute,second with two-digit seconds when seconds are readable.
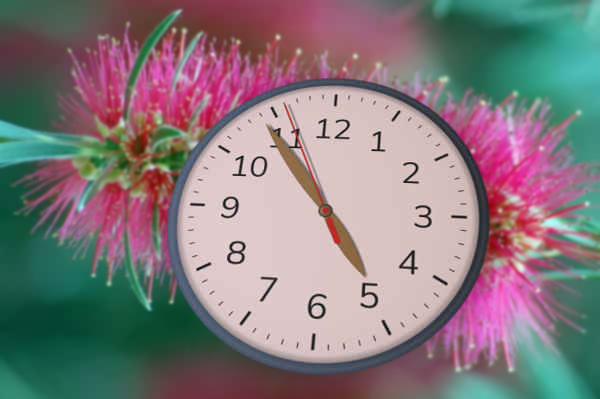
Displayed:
4,53,56
